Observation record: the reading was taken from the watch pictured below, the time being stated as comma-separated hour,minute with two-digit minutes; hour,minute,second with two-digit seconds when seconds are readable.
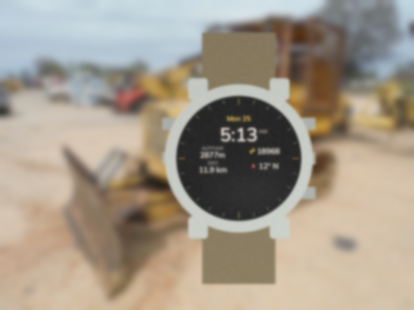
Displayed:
5,13
